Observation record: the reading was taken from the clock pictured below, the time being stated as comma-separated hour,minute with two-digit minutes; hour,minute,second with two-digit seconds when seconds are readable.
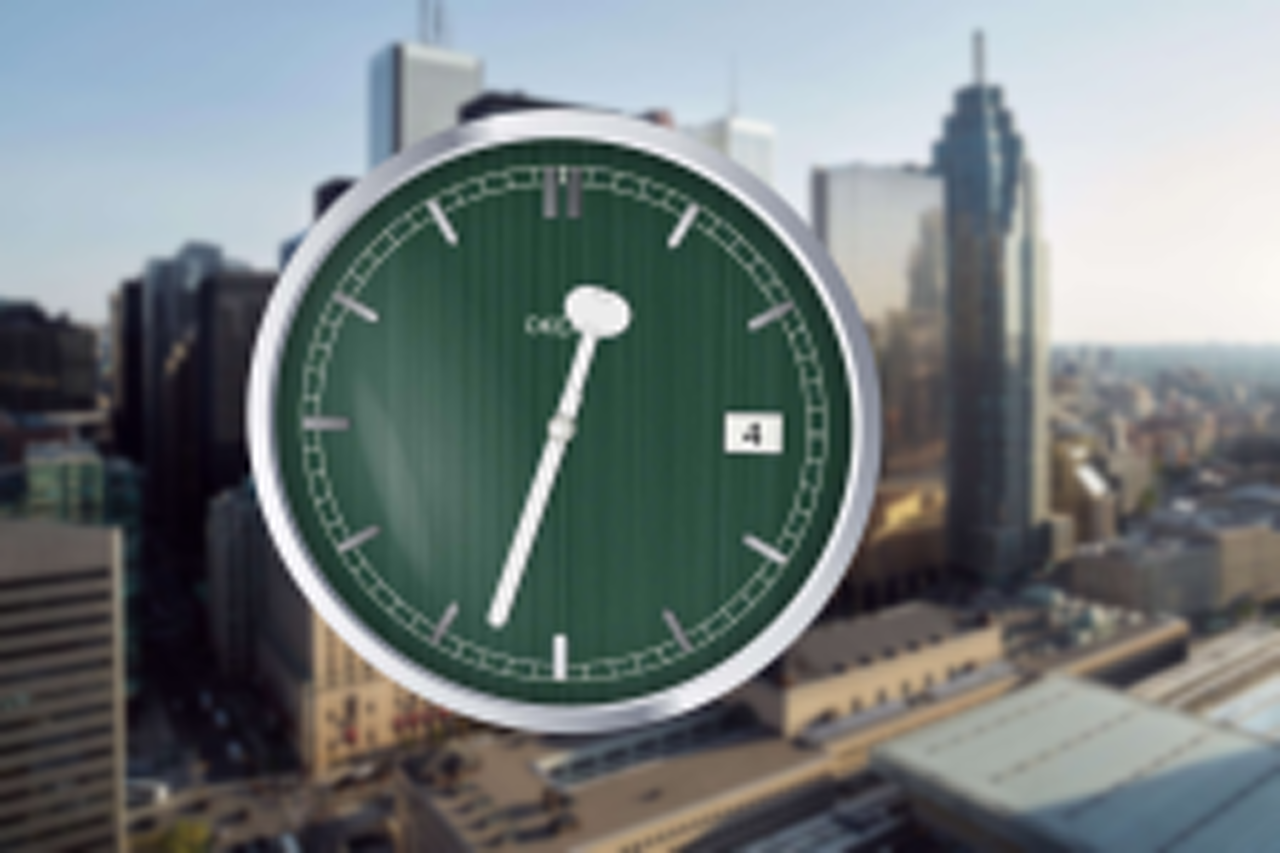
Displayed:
12,33
